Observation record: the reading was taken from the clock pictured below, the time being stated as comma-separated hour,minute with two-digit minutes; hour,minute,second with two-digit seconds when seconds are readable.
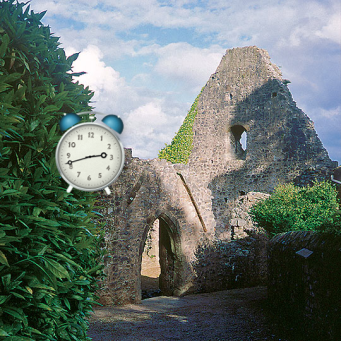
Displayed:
2,42
